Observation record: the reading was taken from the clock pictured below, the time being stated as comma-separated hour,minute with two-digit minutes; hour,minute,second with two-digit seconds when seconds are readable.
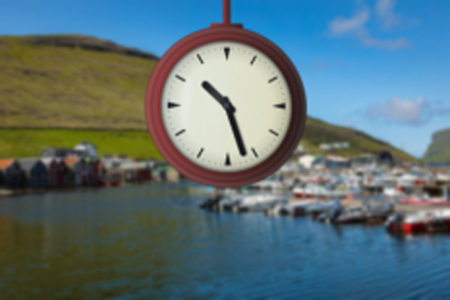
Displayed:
10,27
